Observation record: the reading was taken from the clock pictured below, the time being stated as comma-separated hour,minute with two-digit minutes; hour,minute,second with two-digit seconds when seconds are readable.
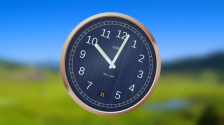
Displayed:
10,02
